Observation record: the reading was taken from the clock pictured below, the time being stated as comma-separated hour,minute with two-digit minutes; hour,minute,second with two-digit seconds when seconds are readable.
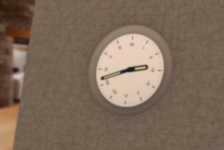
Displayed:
2,42
